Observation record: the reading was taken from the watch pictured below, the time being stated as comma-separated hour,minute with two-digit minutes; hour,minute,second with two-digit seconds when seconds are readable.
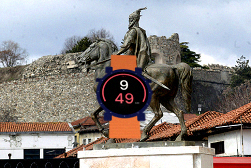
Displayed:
9,49
